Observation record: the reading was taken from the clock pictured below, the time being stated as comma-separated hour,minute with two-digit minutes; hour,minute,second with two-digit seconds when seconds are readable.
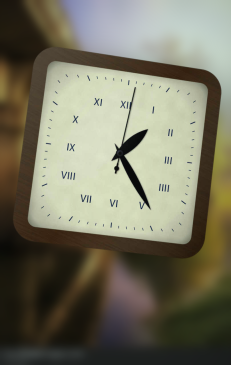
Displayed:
1,24,01
